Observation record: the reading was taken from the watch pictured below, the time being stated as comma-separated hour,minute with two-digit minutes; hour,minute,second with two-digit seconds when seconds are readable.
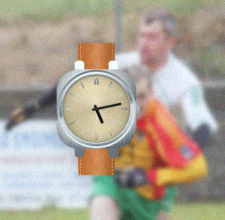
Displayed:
5,13
